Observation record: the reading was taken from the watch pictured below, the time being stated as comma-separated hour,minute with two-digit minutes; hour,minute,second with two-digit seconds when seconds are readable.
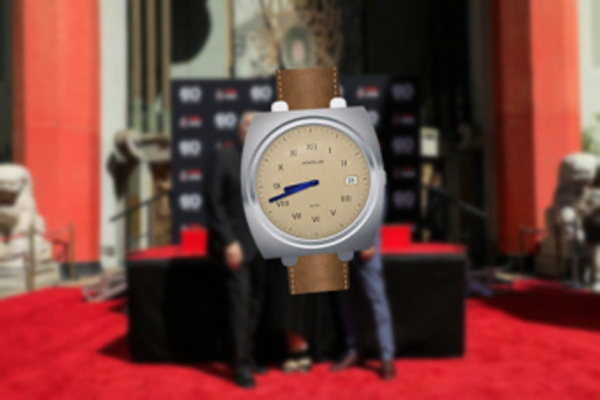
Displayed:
8,42
